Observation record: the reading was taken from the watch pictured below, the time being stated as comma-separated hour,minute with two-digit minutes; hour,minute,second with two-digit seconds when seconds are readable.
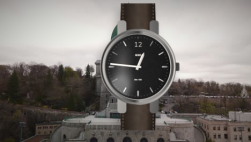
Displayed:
12,46
